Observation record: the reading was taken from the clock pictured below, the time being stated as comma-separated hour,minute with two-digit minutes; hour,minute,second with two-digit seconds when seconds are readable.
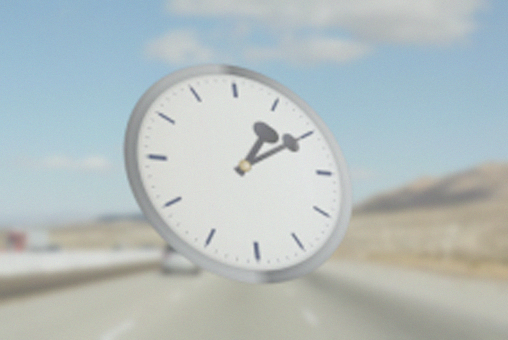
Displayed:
1,10
